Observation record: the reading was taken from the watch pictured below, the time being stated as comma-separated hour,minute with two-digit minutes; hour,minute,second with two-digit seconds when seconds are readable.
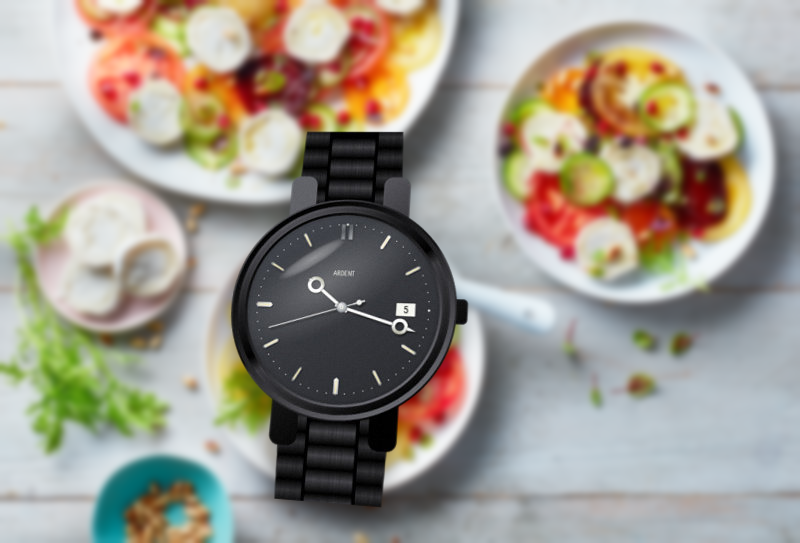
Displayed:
10,17,42
